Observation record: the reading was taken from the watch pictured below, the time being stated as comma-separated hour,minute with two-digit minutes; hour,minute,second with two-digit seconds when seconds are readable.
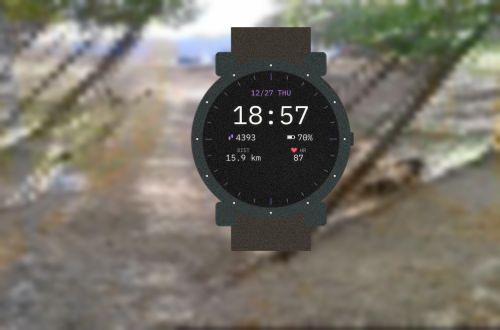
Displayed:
18,57
